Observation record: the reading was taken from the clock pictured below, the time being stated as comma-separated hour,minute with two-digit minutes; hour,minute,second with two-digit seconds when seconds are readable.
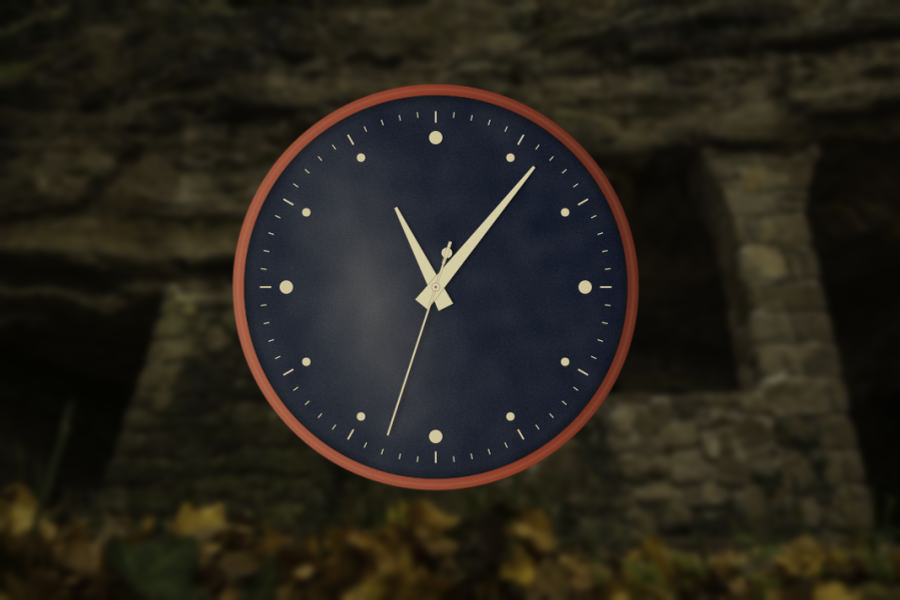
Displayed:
11,06,33
